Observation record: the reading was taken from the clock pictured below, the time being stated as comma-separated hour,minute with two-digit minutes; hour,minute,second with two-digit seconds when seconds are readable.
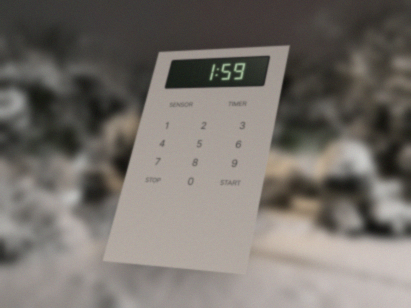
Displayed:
1,59
